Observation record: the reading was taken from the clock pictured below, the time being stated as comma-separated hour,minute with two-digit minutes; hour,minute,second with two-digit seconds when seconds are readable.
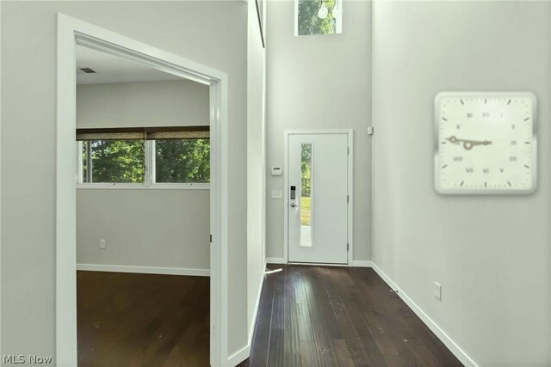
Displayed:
8,46
